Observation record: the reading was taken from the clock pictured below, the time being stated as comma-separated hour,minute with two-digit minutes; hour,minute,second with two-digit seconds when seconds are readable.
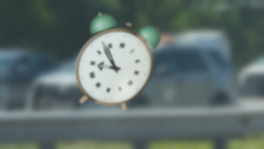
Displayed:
8,53
